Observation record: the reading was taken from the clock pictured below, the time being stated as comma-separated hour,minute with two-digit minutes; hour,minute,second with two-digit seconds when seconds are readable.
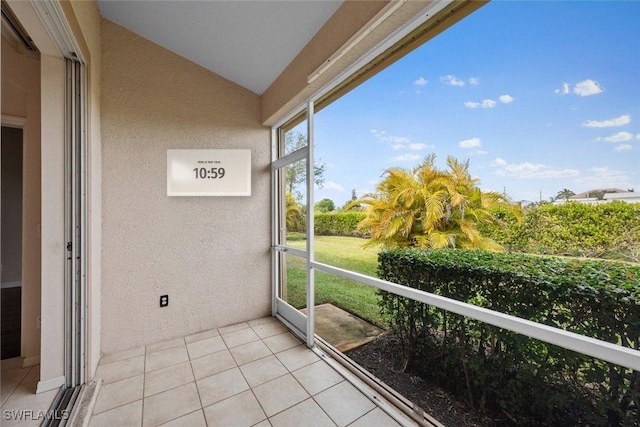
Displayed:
10,59
